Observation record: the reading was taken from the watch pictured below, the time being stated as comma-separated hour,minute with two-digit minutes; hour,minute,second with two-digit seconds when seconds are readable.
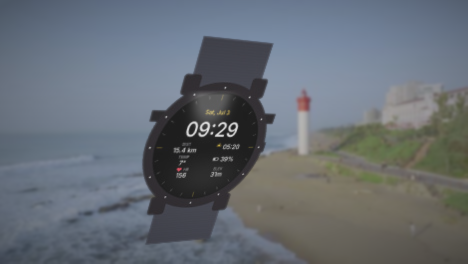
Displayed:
9,29
